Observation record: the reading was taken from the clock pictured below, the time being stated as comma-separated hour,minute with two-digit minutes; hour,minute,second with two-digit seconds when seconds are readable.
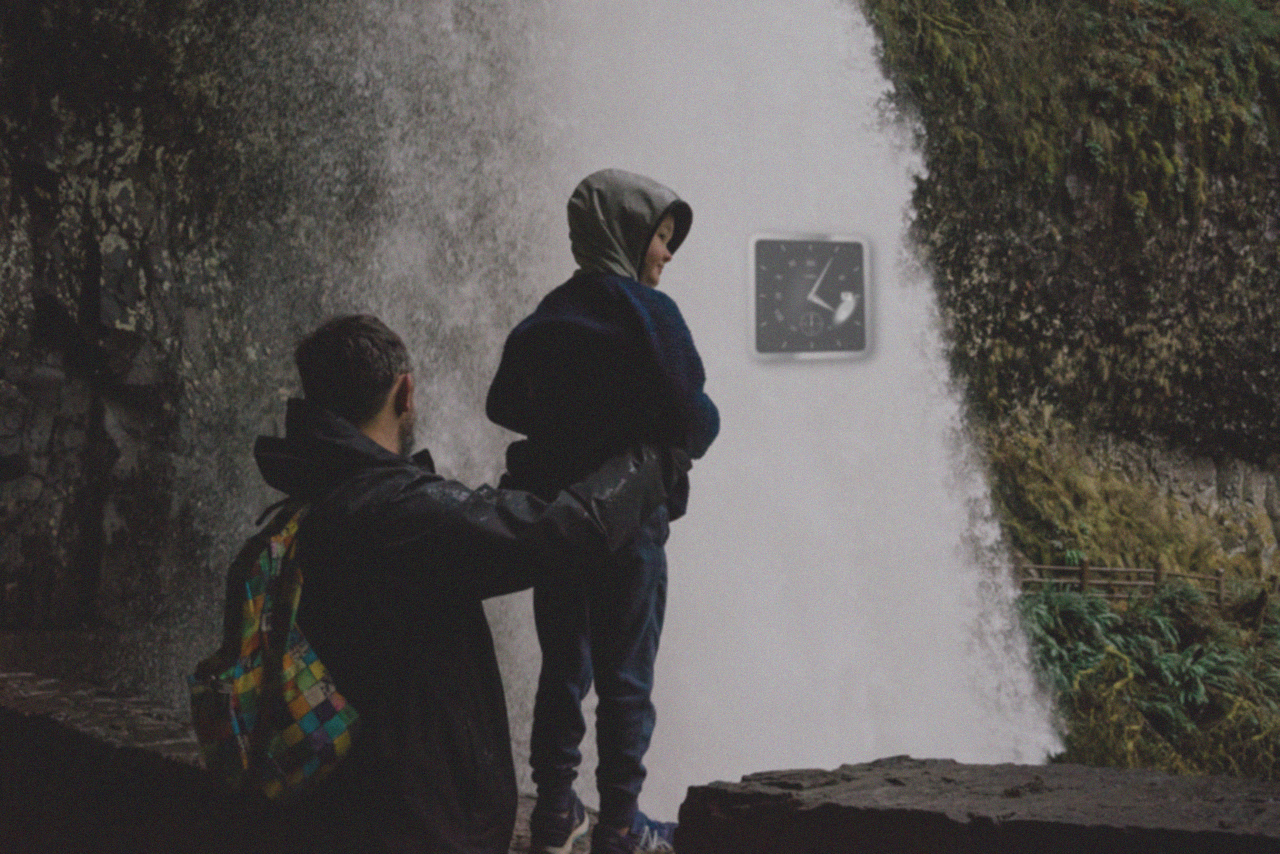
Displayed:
4,05
